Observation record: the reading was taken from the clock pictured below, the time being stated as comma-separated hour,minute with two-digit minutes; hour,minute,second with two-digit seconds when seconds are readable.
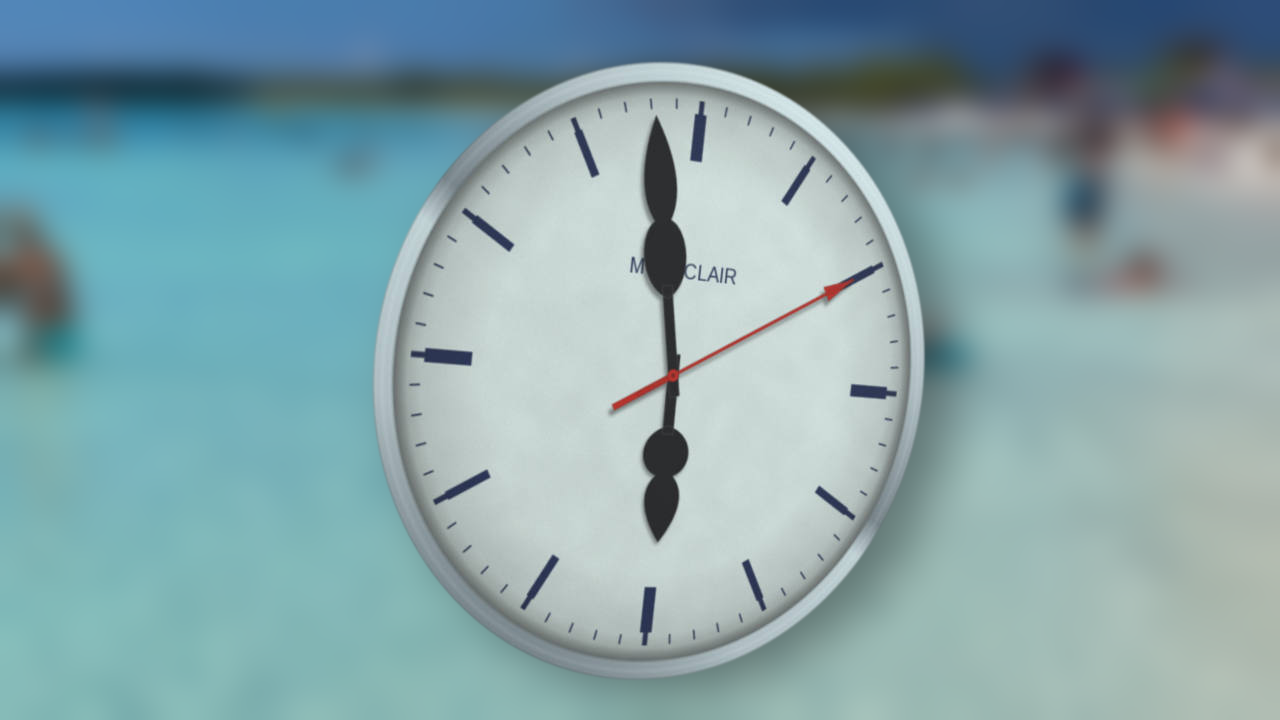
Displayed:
5,58,10
